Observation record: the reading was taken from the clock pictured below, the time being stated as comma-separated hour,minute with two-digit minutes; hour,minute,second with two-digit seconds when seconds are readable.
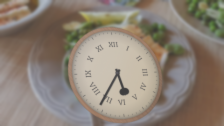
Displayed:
5,36
